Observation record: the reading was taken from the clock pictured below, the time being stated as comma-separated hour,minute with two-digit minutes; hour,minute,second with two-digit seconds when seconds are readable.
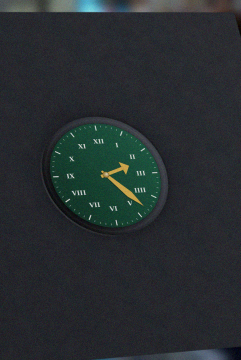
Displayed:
2,23
